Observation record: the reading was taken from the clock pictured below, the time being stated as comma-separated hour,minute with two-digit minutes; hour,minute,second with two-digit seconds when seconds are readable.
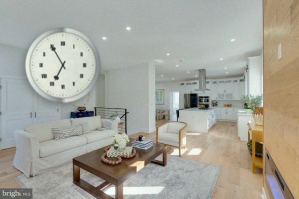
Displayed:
6,55
